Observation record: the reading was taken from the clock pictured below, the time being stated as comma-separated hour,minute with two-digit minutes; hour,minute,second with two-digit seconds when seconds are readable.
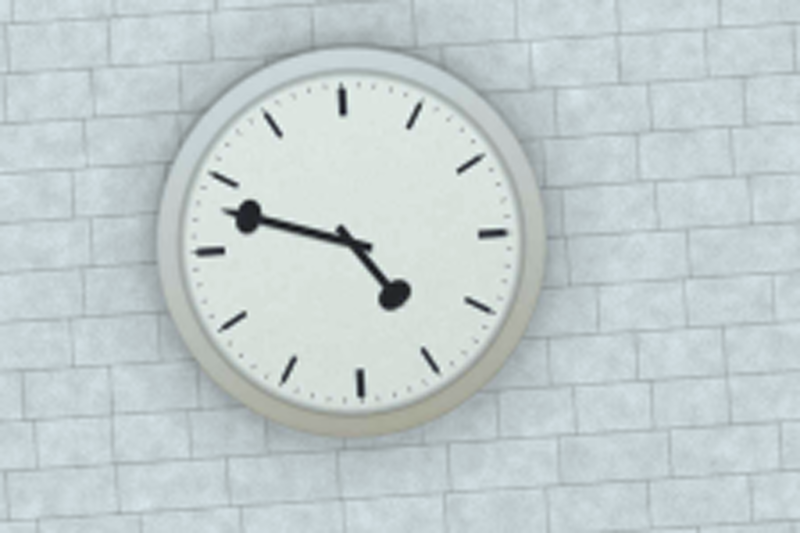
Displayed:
4,48
